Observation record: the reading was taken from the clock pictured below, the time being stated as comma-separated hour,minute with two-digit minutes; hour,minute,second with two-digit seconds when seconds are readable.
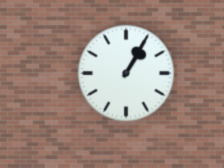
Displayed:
1,05
